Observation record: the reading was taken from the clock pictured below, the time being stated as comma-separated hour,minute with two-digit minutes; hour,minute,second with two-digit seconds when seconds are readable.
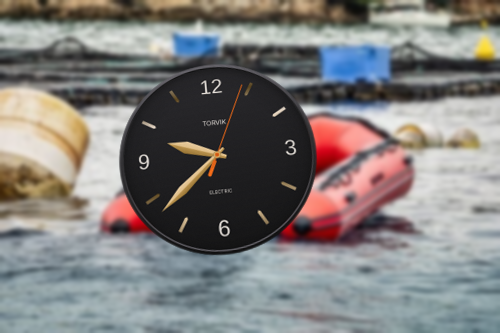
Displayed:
9,38,04
